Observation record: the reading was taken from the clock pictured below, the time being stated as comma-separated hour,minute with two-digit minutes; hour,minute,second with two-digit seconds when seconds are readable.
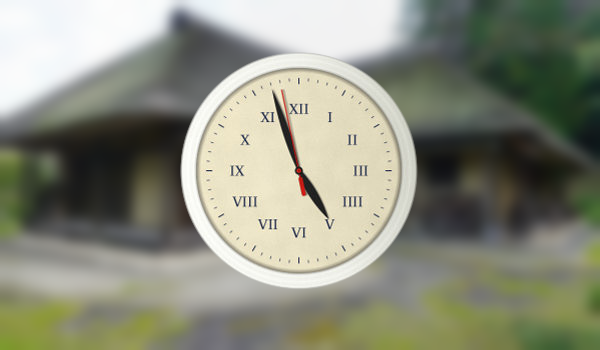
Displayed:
4,56,58
